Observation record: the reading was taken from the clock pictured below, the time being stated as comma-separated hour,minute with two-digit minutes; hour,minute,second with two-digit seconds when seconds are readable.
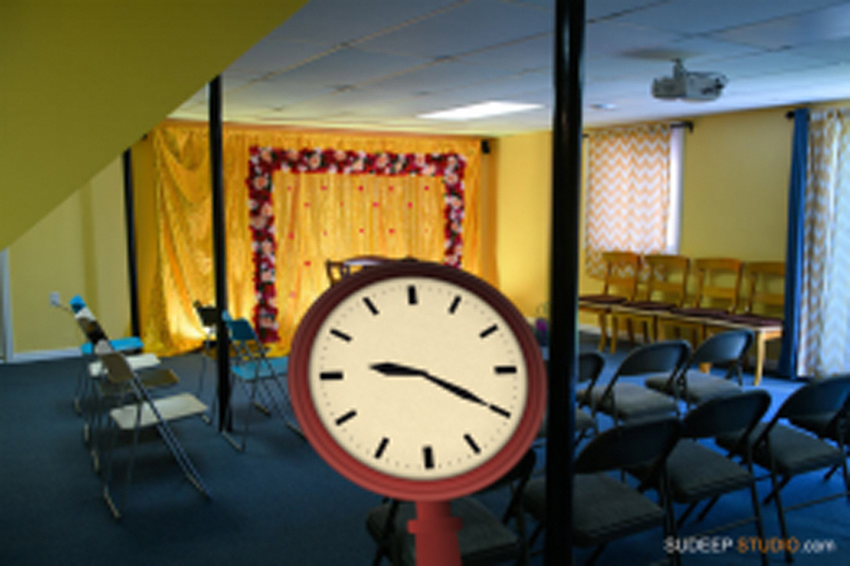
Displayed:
9,20
